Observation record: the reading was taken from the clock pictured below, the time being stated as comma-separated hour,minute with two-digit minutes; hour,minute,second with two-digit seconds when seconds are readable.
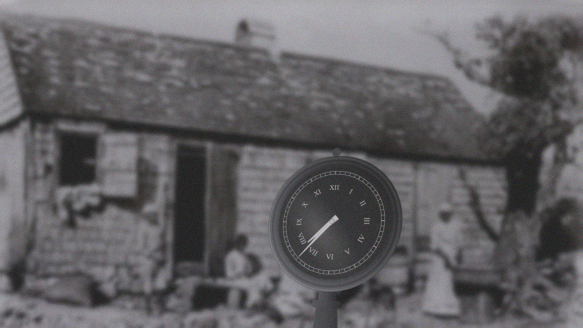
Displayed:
7,37
